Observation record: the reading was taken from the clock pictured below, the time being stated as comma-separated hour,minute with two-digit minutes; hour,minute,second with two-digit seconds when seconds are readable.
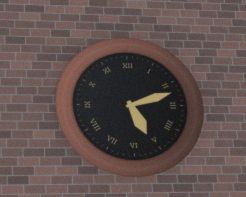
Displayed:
5,12
